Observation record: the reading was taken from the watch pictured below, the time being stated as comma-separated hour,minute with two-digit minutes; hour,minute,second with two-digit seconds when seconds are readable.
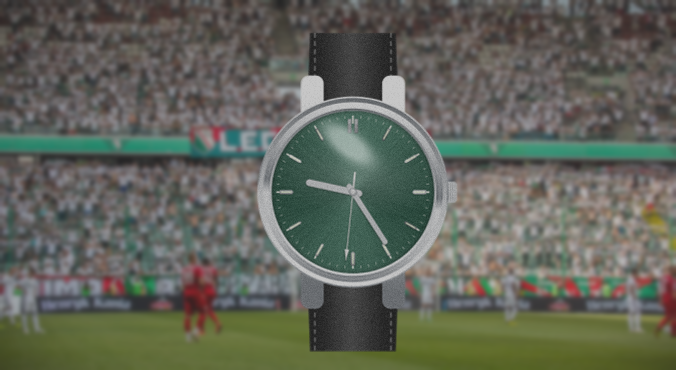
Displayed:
9,24,31
